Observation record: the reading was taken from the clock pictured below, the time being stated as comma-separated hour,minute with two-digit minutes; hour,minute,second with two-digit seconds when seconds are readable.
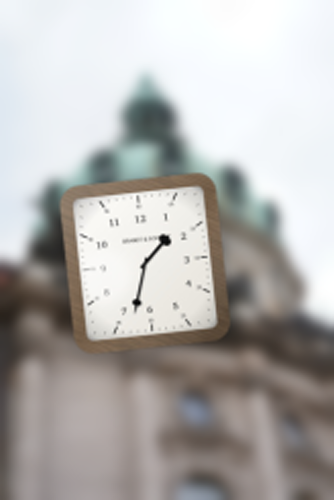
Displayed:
1,33
